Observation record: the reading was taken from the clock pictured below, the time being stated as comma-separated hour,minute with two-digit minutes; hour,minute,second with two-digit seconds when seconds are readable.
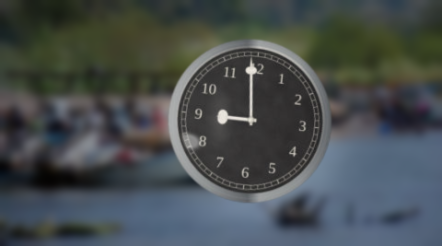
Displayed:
8,59
